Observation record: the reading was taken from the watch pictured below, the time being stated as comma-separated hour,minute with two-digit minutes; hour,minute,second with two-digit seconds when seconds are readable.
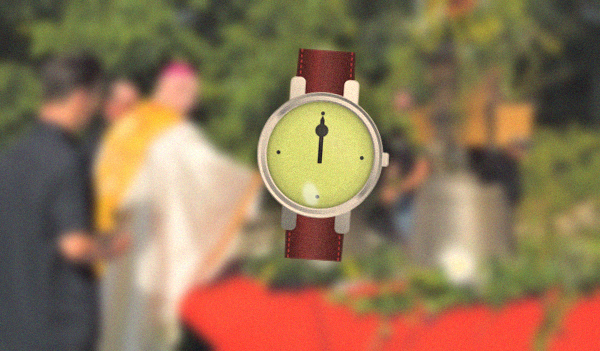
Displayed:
12,00
